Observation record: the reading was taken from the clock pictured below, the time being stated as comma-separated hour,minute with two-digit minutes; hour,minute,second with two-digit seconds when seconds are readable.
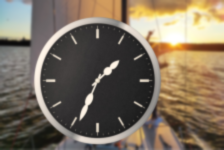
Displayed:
1,34
